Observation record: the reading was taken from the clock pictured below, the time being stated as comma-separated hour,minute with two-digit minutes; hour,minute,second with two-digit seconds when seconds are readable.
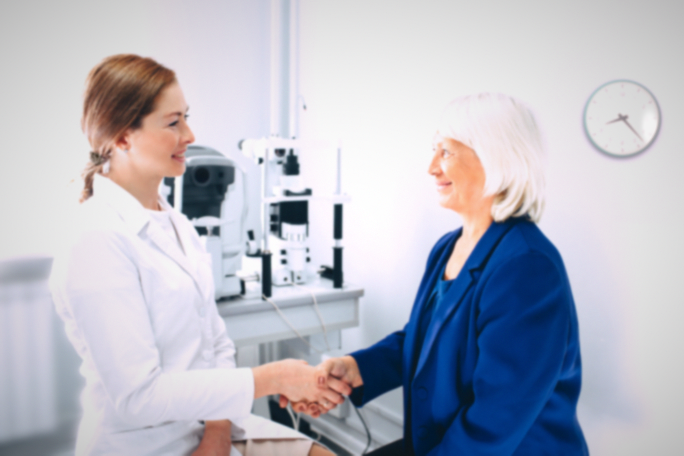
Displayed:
8,23
